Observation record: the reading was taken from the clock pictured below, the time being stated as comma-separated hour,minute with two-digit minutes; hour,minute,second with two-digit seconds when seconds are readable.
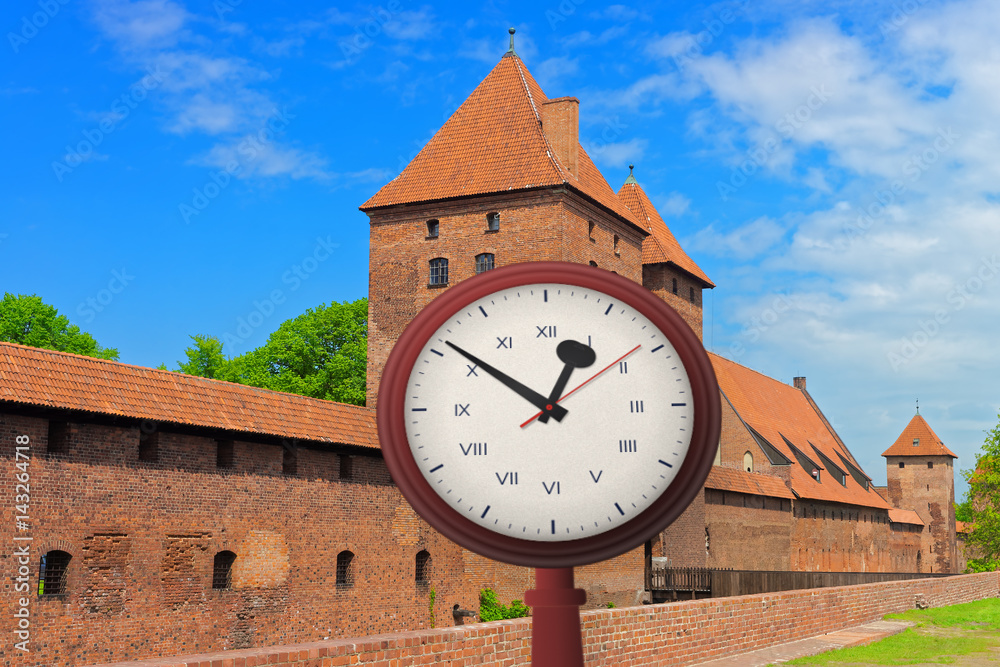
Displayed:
12,51,09
